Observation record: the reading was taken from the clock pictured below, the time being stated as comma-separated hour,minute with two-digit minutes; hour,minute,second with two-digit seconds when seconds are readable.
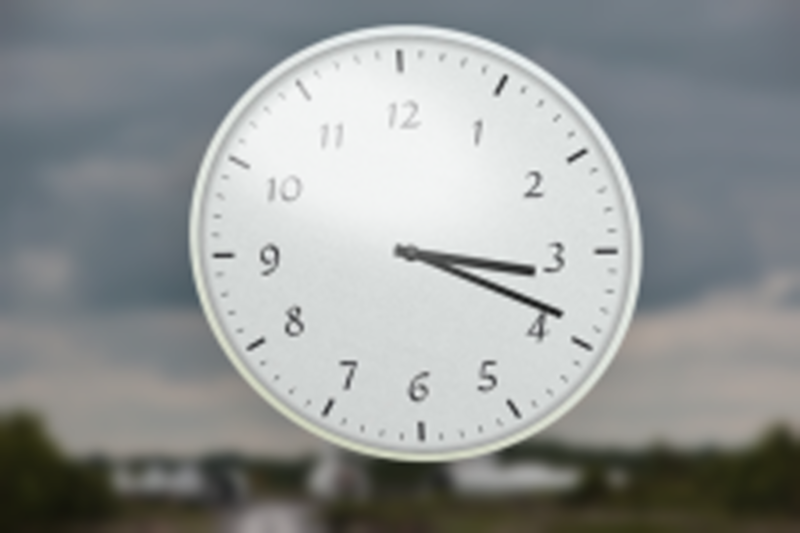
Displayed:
3,19
